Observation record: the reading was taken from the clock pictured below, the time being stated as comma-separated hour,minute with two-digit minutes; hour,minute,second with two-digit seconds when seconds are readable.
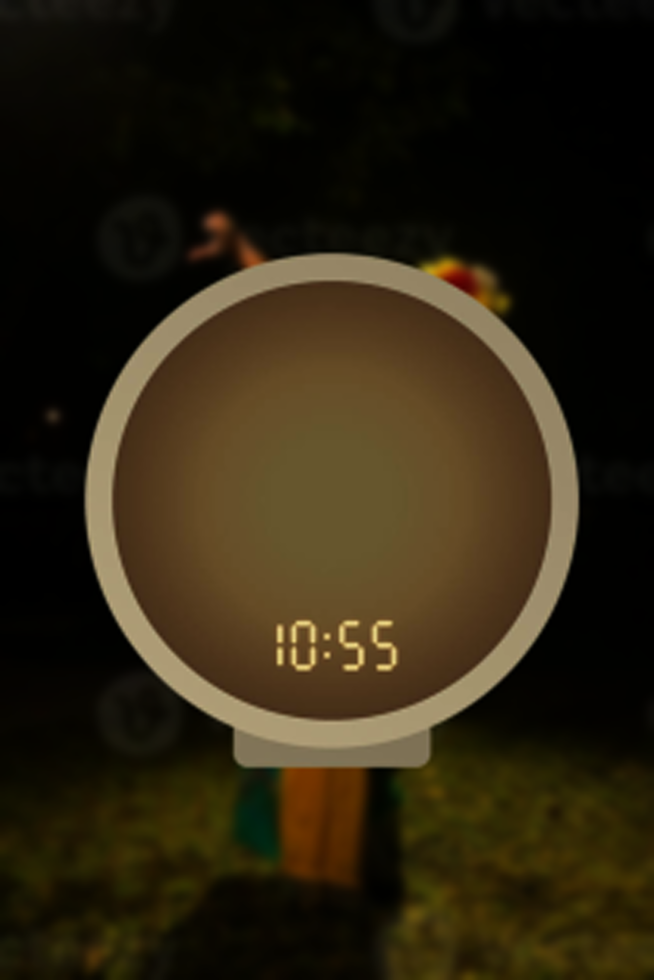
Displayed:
10,55
